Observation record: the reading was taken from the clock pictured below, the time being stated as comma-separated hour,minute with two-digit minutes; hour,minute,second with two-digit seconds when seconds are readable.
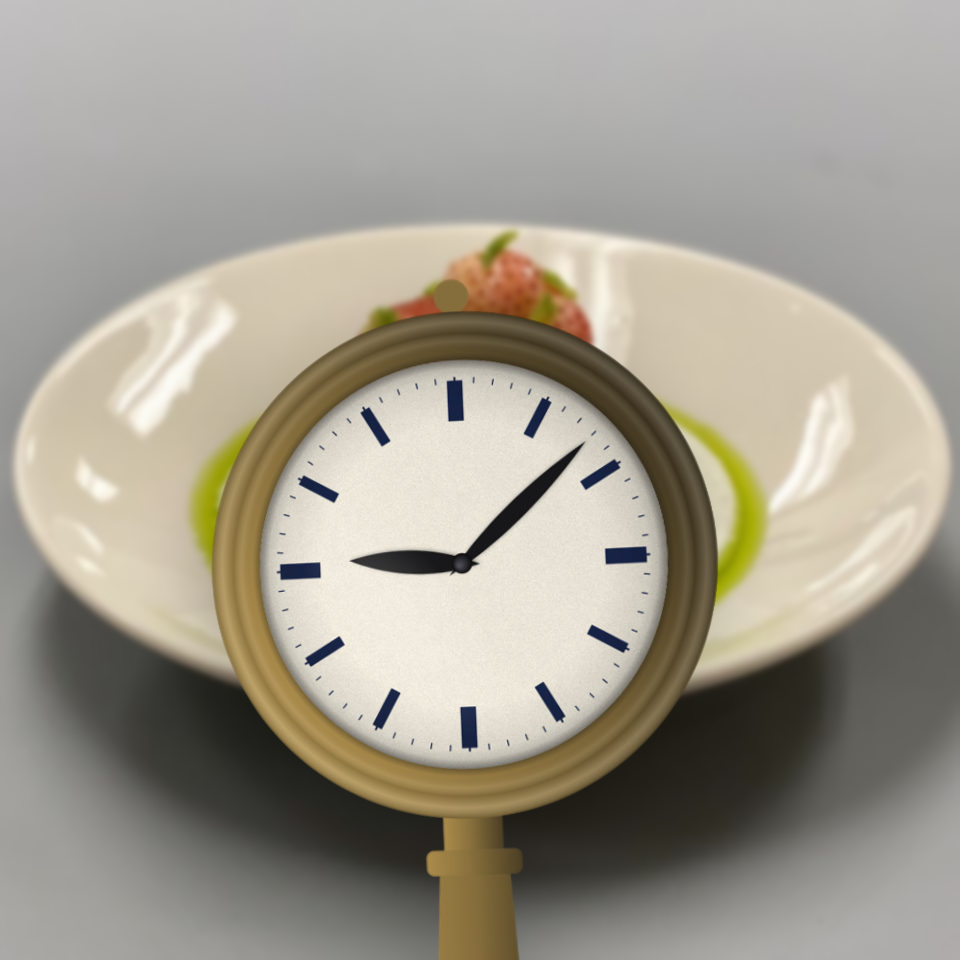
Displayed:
9,08
